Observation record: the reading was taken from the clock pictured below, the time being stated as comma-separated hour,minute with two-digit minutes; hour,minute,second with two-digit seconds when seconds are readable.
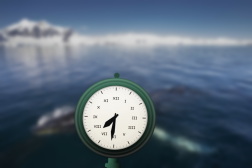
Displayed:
7,31
